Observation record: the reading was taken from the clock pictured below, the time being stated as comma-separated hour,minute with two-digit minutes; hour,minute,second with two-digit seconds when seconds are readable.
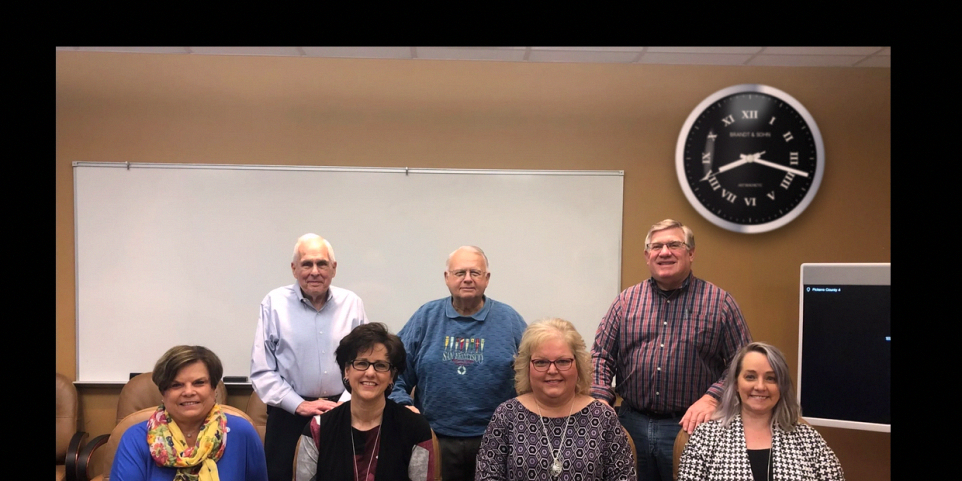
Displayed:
8,17,41
